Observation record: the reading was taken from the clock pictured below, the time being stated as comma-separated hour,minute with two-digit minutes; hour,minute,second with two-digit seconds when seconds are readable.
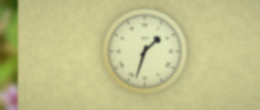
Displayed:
1,33
